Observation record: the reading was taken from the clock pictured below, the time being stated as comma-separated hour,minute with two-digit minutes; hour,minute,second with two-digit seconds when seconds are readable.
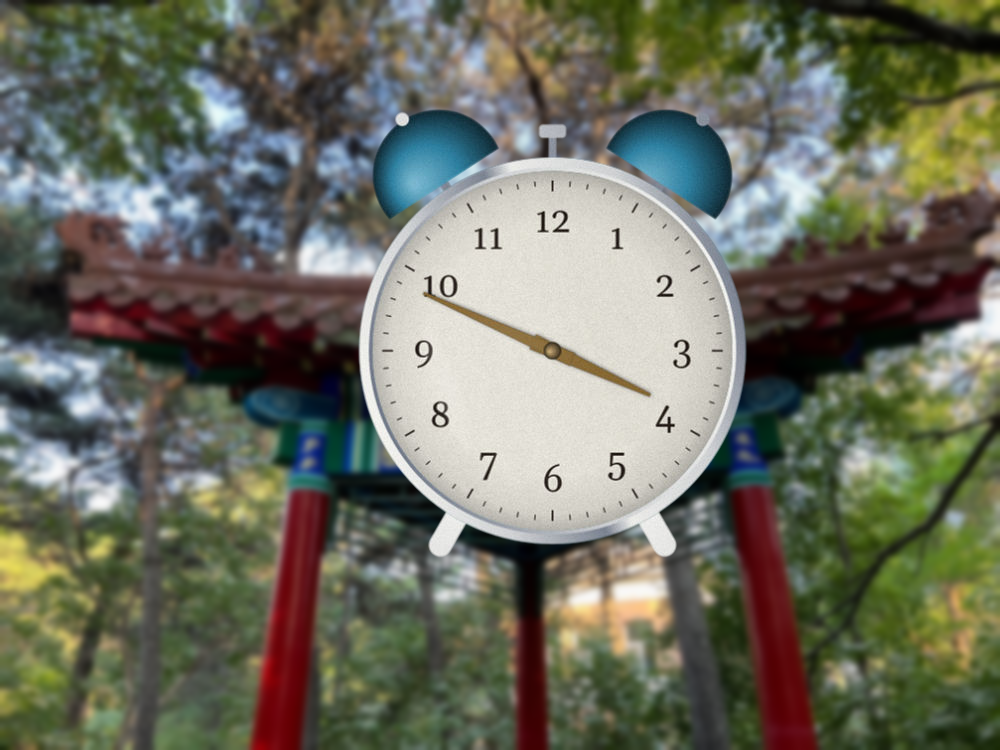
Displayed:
3,49
